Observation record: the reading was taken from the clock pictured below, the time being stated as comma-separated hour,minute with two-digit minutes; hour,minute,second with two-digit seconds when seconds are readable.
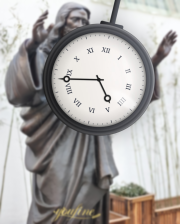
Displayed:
4,43
